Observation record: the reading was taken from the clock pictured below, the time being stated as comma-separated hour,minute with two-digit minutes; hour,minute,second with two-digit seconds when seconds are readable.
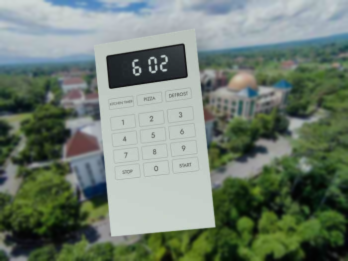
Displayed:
6,02
